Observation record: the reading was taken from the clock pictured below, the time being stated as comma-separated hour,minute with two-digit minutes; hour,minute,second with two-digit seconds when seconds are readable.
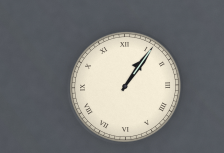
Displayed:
1,06
